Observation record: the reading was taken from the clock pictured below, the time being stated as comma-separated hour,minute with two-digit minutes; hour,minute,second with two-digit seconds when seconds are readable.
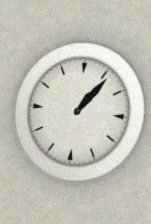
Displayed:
1,06
